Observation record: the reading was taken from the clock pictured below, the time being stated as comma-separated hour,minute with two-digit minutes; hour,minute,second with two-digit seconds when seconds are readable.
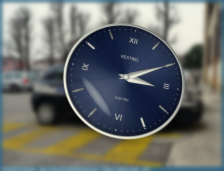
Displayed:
3,10
